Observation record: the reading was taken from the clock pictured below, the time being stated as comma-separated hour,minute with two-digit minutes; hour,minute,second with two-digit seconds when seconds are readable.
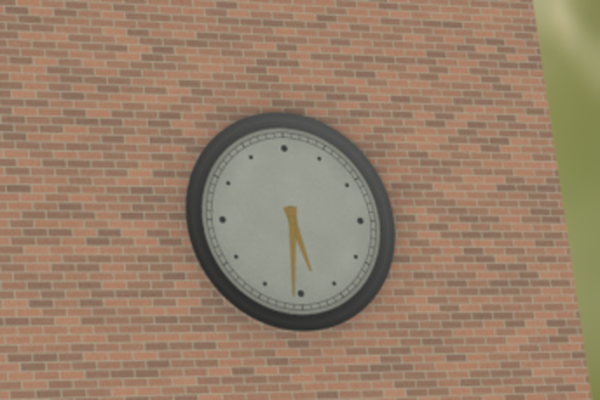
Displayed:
5,31
